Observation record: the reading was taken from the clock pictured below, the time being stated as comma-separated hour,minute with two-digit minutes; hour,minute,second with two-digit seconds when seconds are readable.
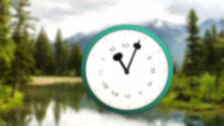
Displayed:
11,04
